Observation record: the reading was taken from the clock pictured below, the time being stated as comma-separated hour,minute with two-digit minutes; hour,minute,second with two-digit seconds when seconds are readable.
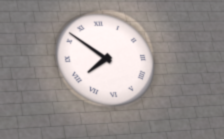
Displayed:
7,52
